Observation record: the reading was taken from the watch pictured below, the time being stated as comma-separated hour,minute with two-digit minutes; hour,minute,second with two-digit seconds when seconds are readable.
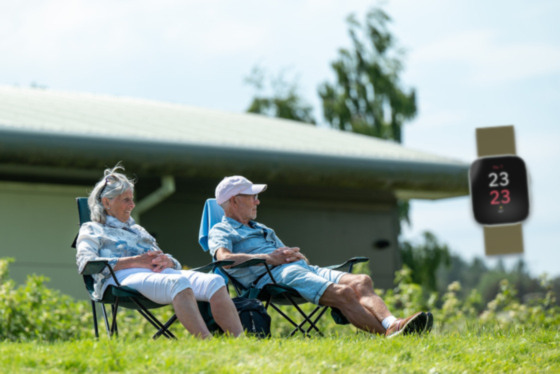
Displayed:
23,23
